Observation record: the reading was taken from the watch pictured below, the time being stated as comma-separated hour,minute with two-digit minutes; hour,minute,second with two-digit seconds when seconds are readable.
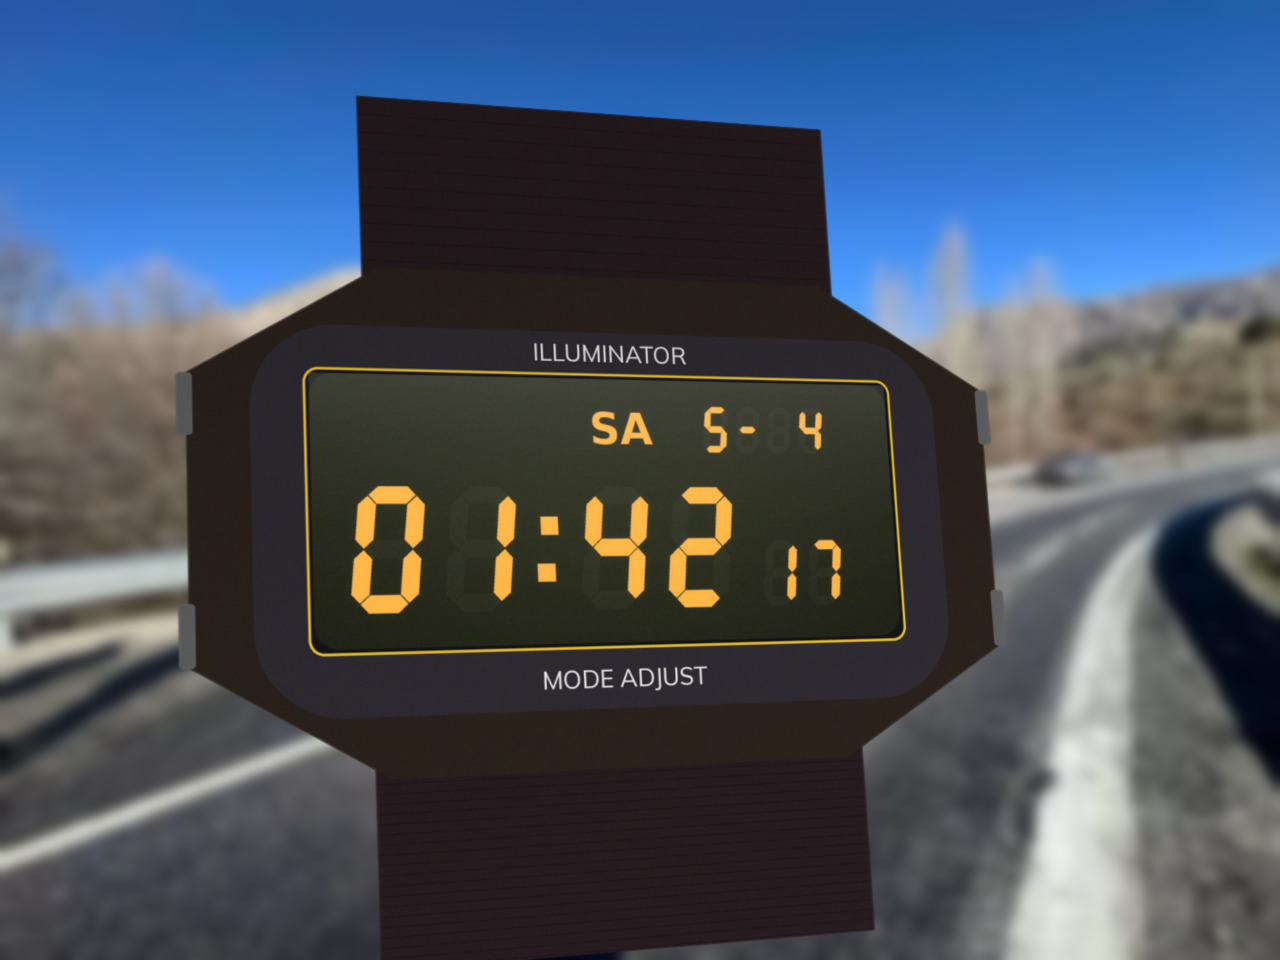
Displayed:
1,42,17
